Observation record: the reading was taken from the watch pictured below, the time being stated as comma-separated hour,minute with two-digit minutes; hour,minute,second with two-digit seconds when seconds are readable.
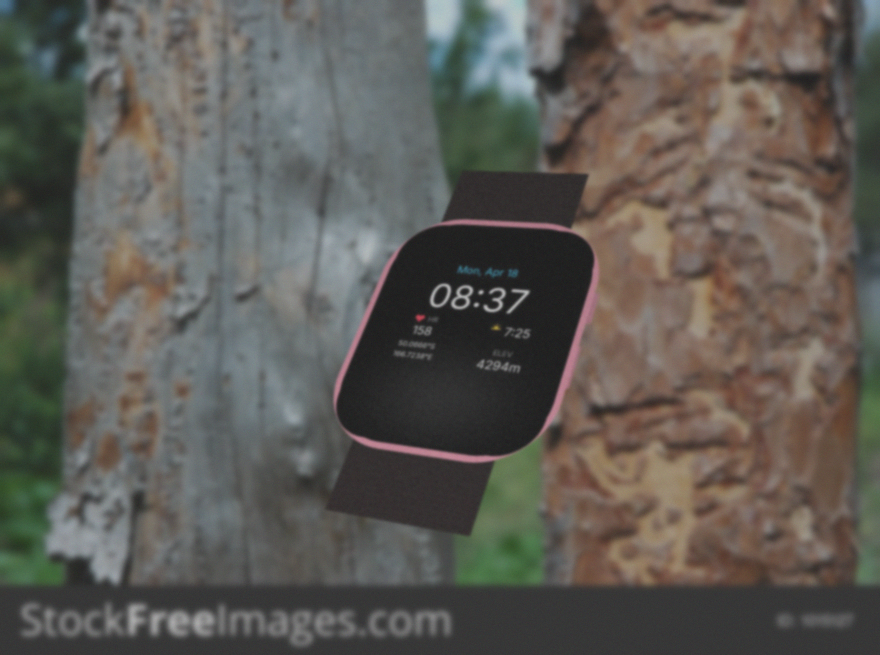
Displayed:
8,37
